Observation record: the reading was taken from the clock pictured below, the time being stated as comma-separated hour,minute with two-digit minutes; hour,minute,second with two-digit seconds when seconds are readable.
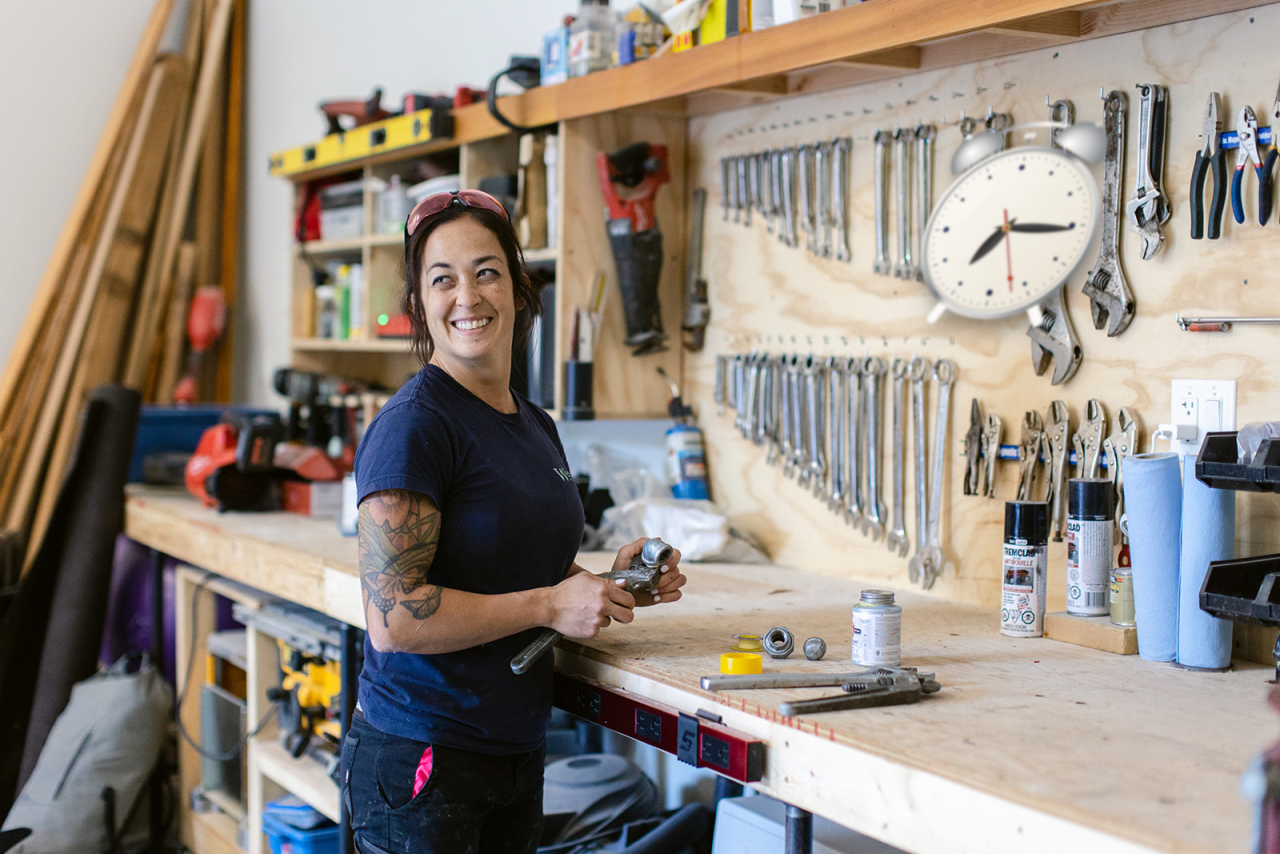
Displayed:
7,15,27
